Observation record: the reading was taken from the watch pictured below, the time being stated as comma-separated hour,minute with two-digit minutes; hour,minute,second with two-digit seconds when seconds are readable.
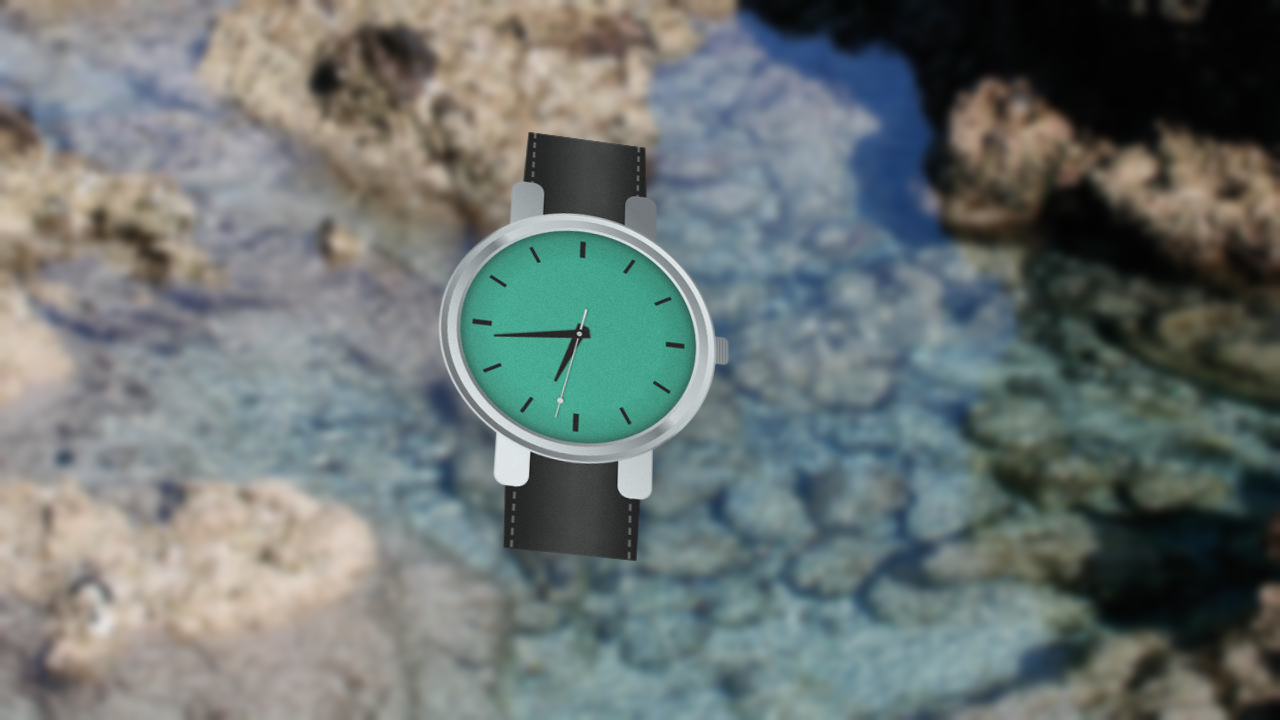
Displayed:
6,43,32
